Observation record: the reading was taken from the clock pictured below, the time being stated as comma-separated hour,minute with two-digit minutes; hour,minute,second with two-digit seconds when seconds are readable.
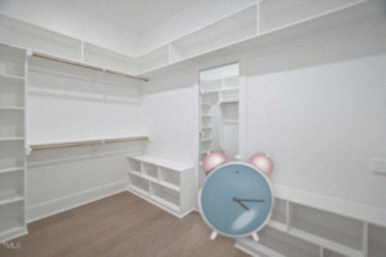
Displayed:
4,15
